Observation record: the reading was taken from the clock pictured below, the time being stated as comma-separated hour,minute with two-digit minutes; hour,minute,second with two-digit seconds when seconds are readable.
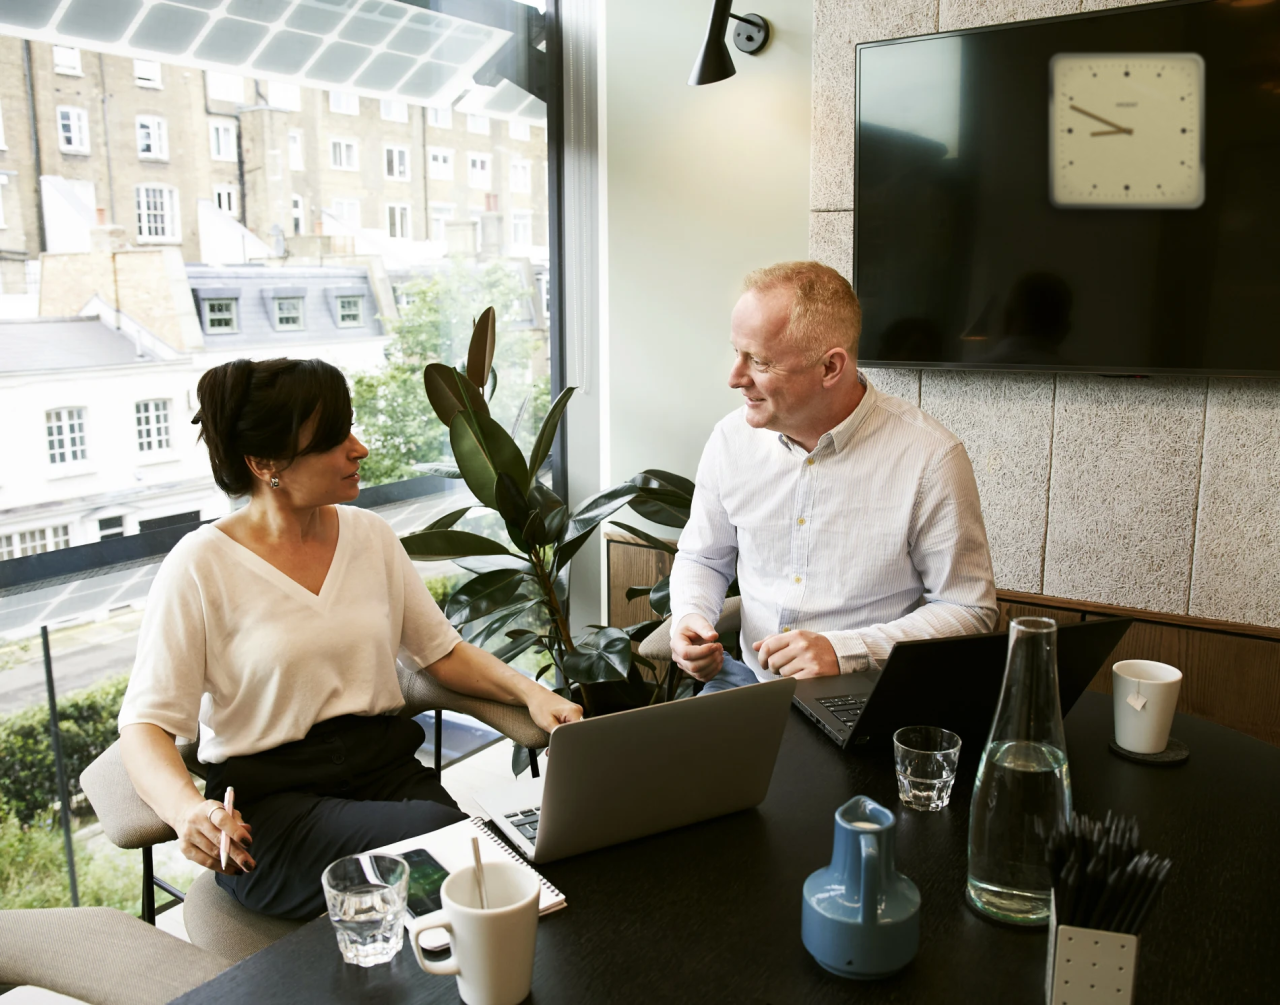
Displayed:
8,49
